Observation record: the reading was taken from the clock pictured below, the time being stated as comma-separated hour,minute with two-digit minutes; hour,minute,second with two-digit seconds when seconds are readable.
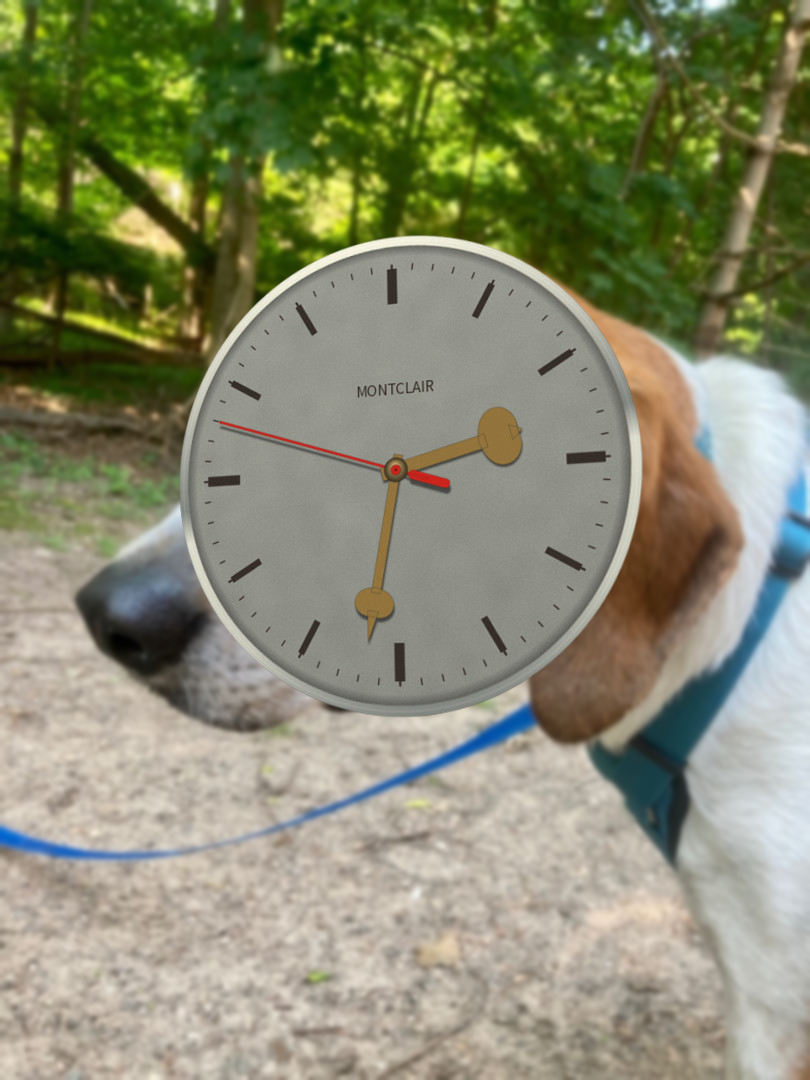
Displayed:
2,31,48
